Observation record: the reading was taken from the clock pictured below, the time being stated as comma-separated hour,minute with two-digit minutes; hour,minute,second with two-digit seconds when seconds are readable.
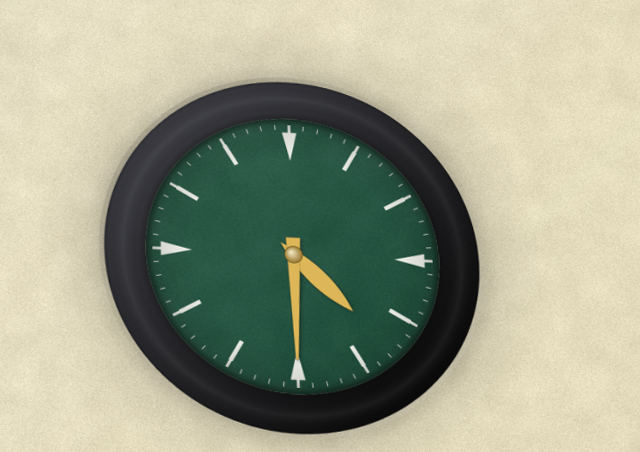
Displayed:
4,30
